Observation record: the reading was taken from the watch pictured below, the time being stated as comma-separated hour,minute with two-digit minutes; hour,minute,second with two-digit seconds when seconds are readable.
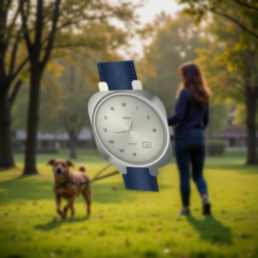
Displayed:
12,44
